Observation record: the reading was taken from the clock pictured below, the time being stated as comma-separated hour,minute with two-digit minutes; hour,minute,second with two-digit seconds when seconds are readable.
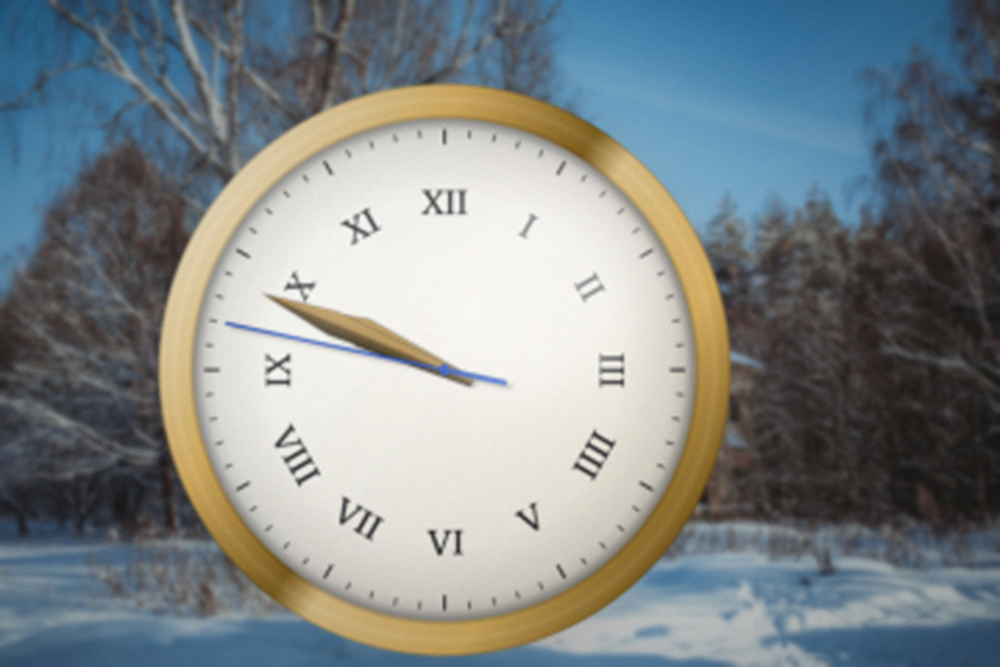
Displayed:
9,48,47
